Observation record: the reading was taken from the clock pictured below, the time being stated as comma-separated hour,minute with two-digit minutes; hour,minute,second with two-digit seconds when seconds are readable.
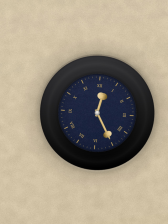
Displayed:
12,25
